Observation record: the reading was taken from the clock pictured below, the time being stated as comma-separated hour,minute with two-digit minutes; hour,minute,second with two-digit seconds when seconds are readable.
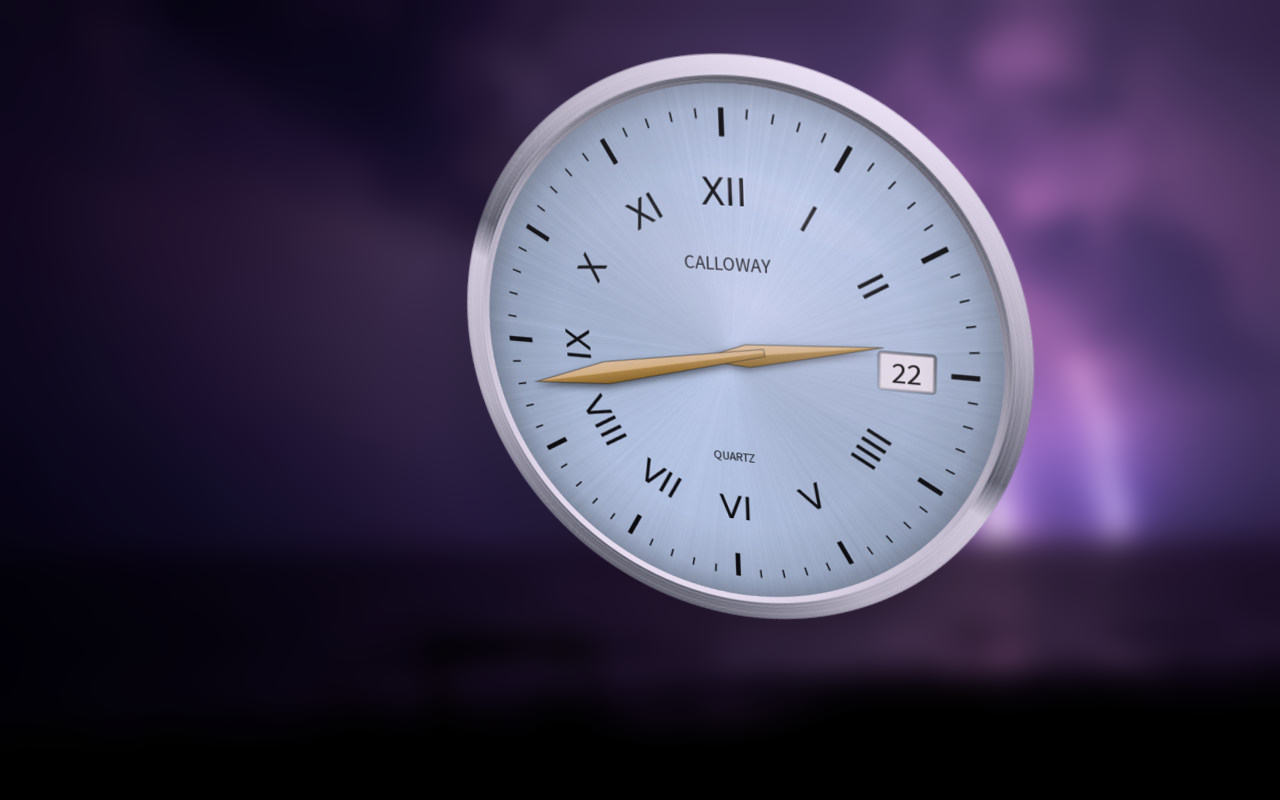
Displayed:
2,43
